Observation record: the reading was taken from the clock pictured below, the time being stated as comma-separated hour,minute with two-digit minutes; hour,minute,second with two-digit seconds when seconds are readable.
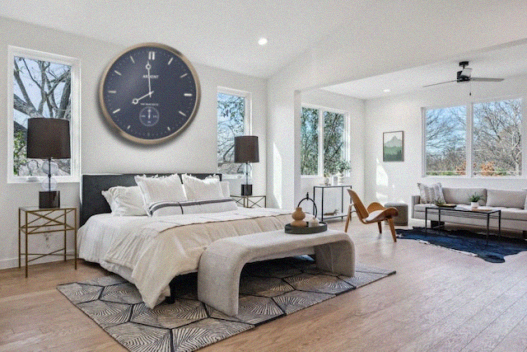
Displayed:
7,59
